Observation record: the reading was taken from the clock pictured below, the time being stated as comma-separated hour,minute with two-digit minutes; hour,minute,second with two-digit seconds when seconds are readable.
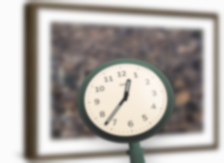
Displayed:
12,37
